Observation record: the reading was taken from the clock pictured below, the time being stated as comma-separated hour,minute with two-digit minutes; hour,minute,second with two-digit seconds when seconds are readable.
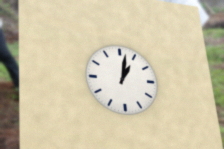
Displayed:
1,02
